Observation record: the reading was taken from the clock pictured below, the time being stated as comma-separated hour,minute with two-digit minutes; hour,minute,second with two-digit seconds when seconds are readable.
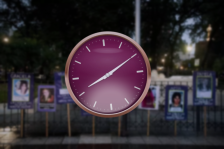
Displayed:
8,10
